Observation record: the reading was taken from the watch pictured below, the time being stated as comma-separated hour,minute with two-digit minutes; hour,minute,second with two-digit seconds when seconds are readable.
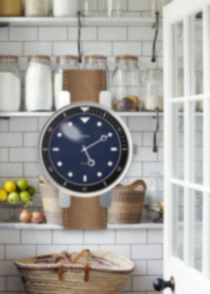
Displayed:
5,10
